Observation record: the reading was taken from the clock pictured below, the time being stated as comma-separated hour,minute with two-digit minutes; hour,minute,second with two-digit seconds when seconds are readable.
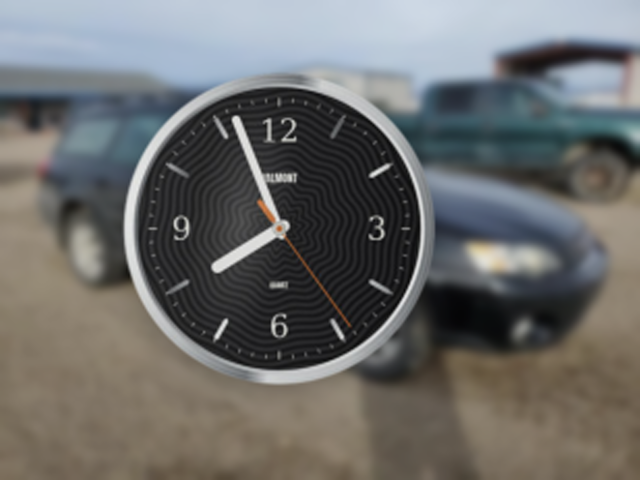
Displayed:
7,56,24
